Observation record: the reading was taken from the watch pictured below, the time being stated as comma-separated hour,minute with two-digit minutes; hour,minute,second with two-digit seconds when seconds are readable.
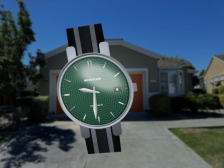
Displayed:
9,31
